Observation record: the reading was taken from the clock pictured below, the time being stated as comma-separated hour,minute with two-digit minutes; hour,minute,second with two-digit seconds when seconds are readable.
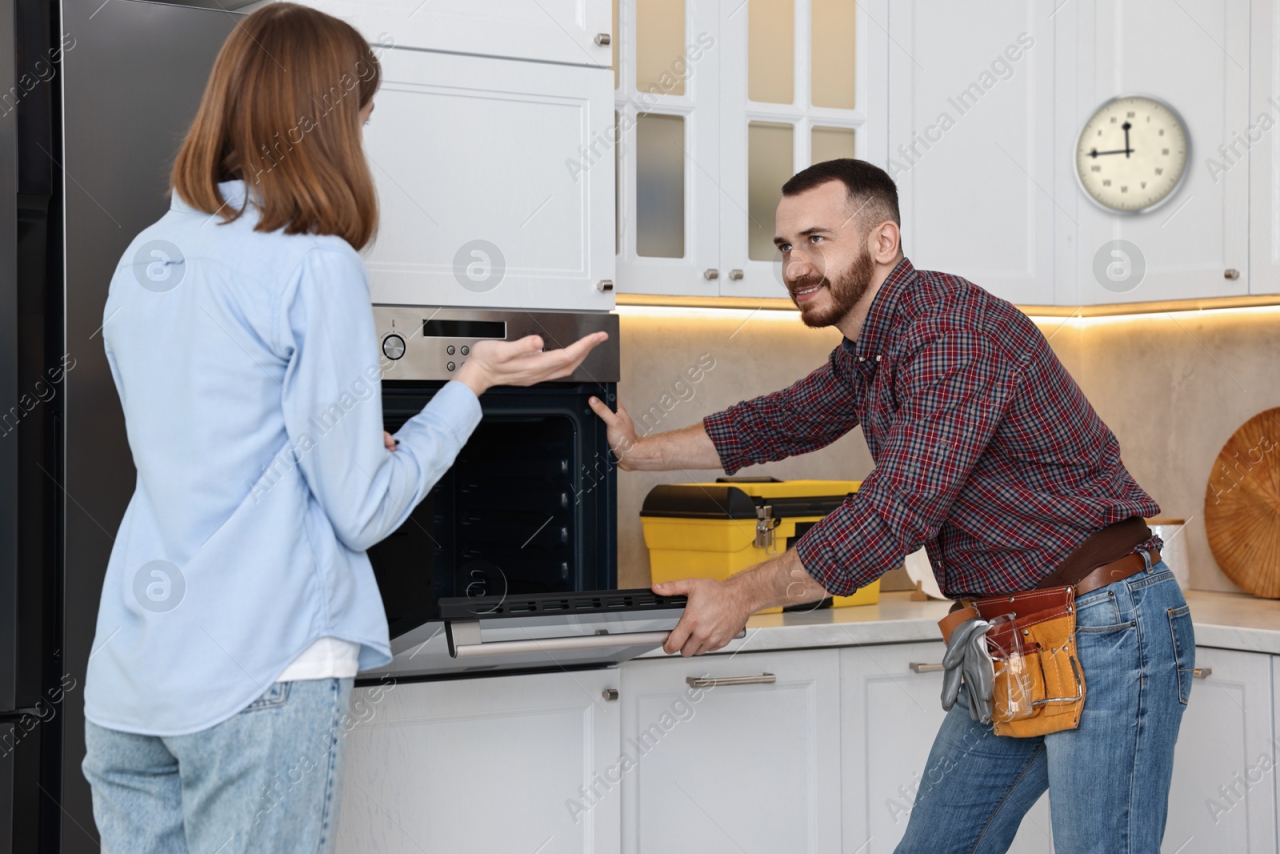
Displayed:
11,44
